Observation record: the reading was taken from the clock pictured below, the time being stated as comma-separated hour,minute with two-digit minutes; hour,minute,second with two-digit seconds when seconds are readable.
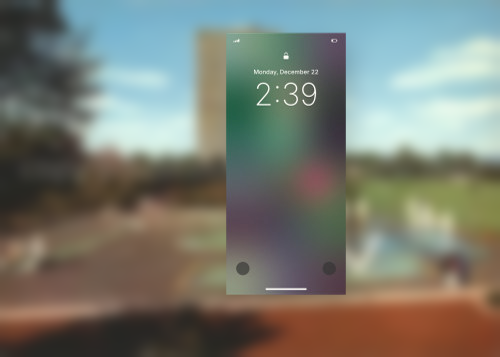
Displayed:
2,39
